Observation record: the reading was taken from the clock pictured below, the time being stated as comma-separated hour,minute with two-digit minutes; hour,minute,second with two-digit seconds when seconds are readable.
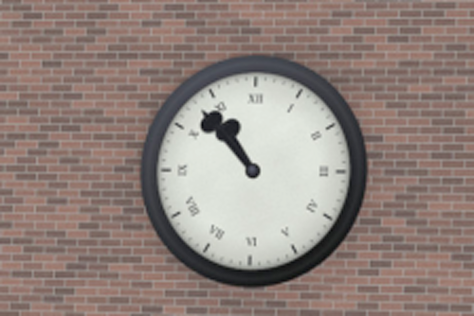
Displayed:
10,53
